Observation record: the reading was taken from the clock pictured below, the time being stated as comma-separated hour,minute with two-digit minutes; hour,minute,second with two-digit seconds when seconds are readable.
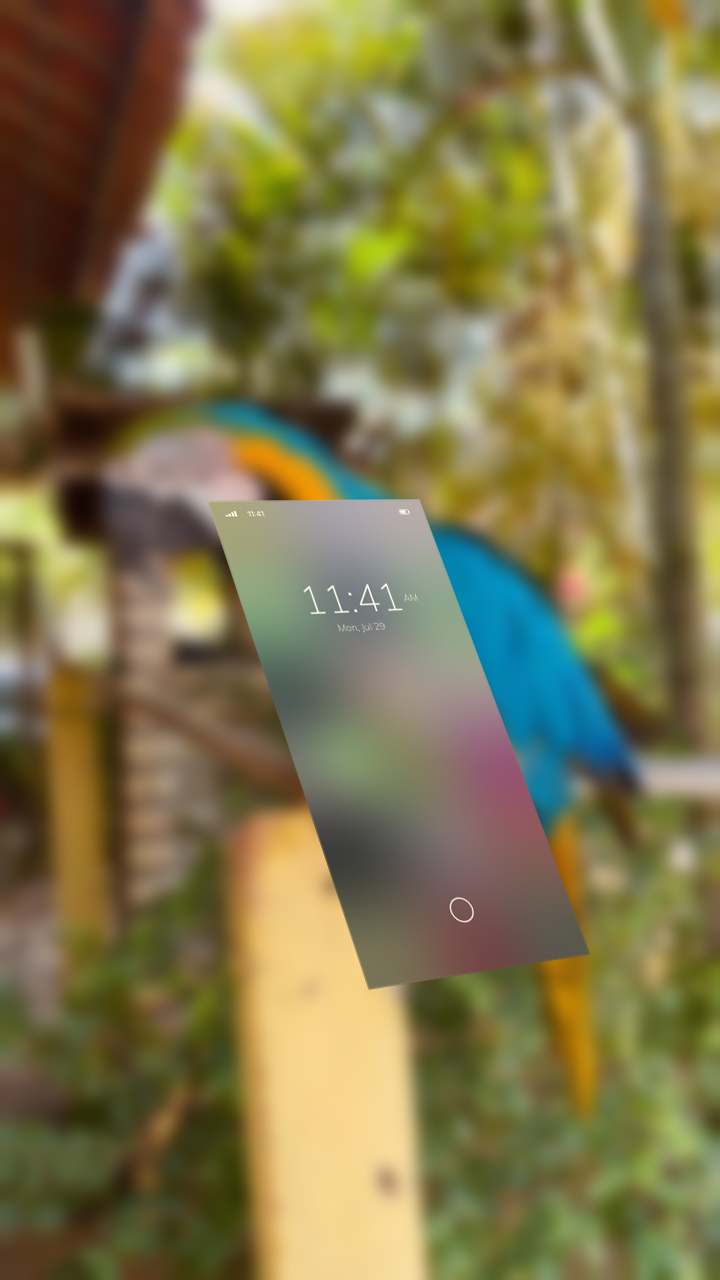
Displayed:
11,41
